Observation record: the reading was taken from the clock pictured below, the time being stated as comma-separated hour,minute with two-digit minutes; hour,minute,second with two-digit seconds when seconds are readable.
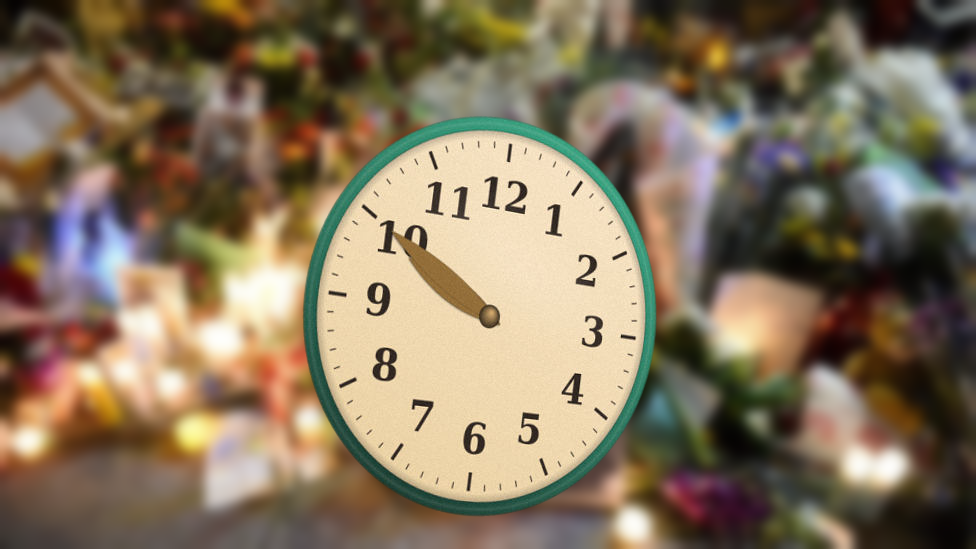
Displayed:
9,50
